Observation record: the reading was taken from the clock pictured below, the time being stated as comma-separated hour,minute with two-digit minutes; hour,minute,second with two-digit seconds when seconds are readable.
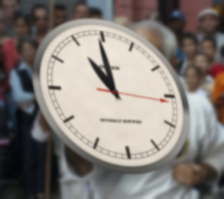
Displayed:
10,59,16
